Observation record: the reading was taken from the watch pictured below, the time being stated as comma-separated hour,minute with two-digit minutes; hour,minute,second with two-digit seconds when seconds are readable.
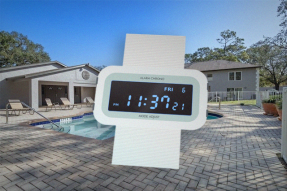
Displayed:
11,37,21
